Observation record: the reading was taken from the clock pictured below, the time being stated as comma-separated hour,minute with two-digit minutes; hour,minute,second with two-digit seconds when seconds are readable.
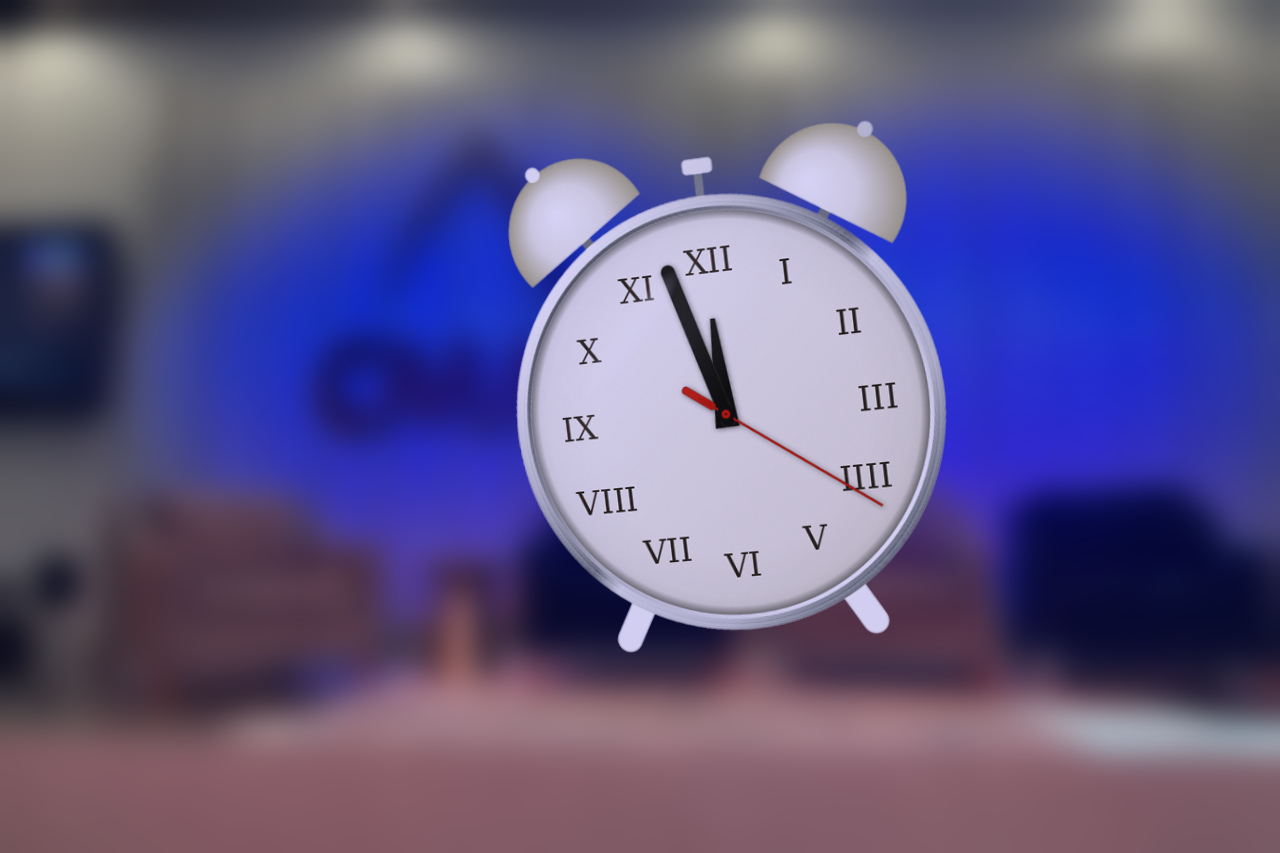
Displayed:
11,57,21
